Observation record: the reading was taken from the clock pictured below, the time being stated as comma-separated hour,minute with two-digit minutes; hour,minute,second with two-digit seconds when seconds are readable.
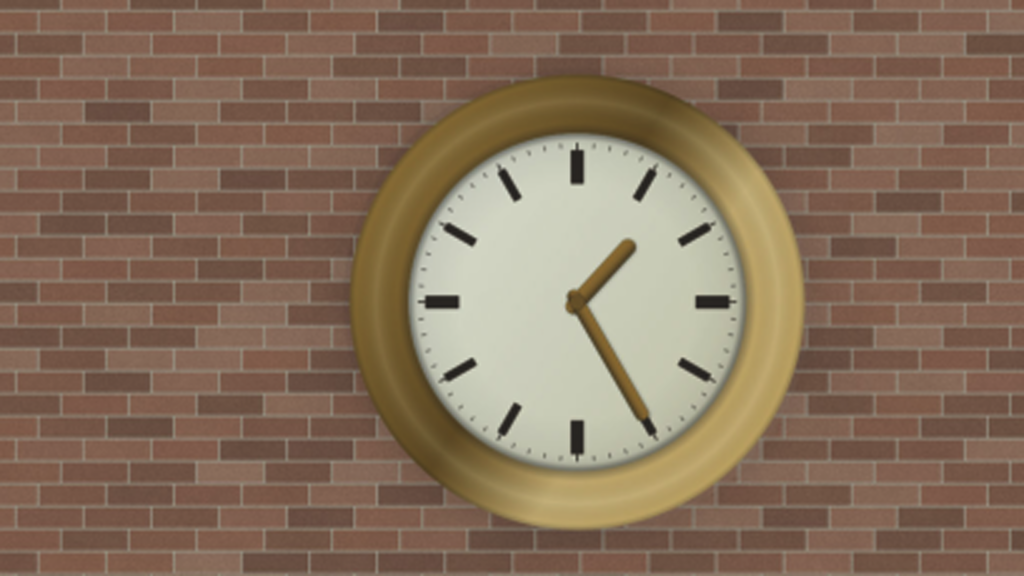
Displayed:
1,25
